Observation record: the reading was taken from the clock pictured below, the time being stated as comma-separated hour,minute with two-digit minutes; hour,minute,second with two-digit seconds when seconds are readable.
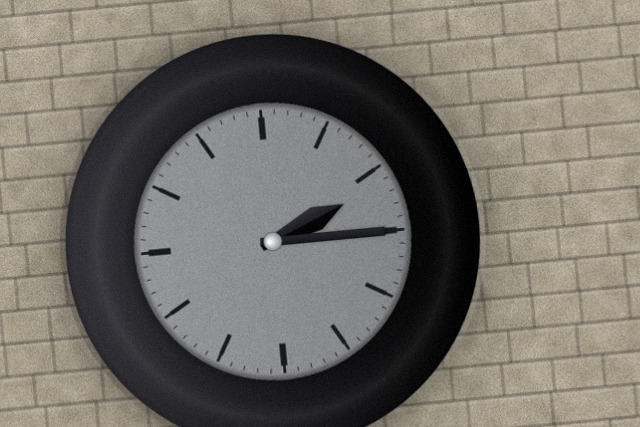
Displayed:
2,15
